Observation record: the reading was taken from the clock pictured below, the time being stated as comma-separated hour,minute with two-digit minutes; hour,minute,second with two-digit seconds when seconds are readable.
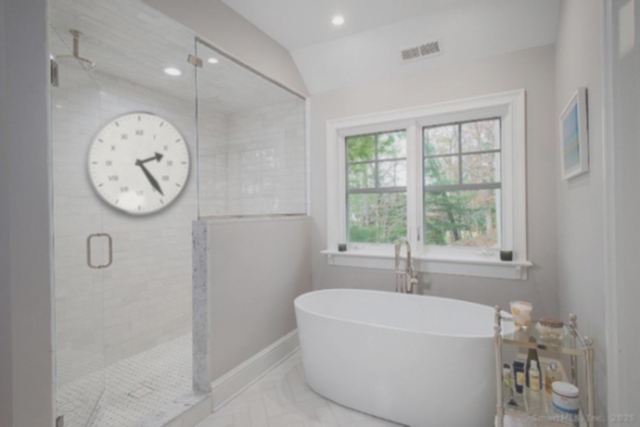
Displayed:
2,24
